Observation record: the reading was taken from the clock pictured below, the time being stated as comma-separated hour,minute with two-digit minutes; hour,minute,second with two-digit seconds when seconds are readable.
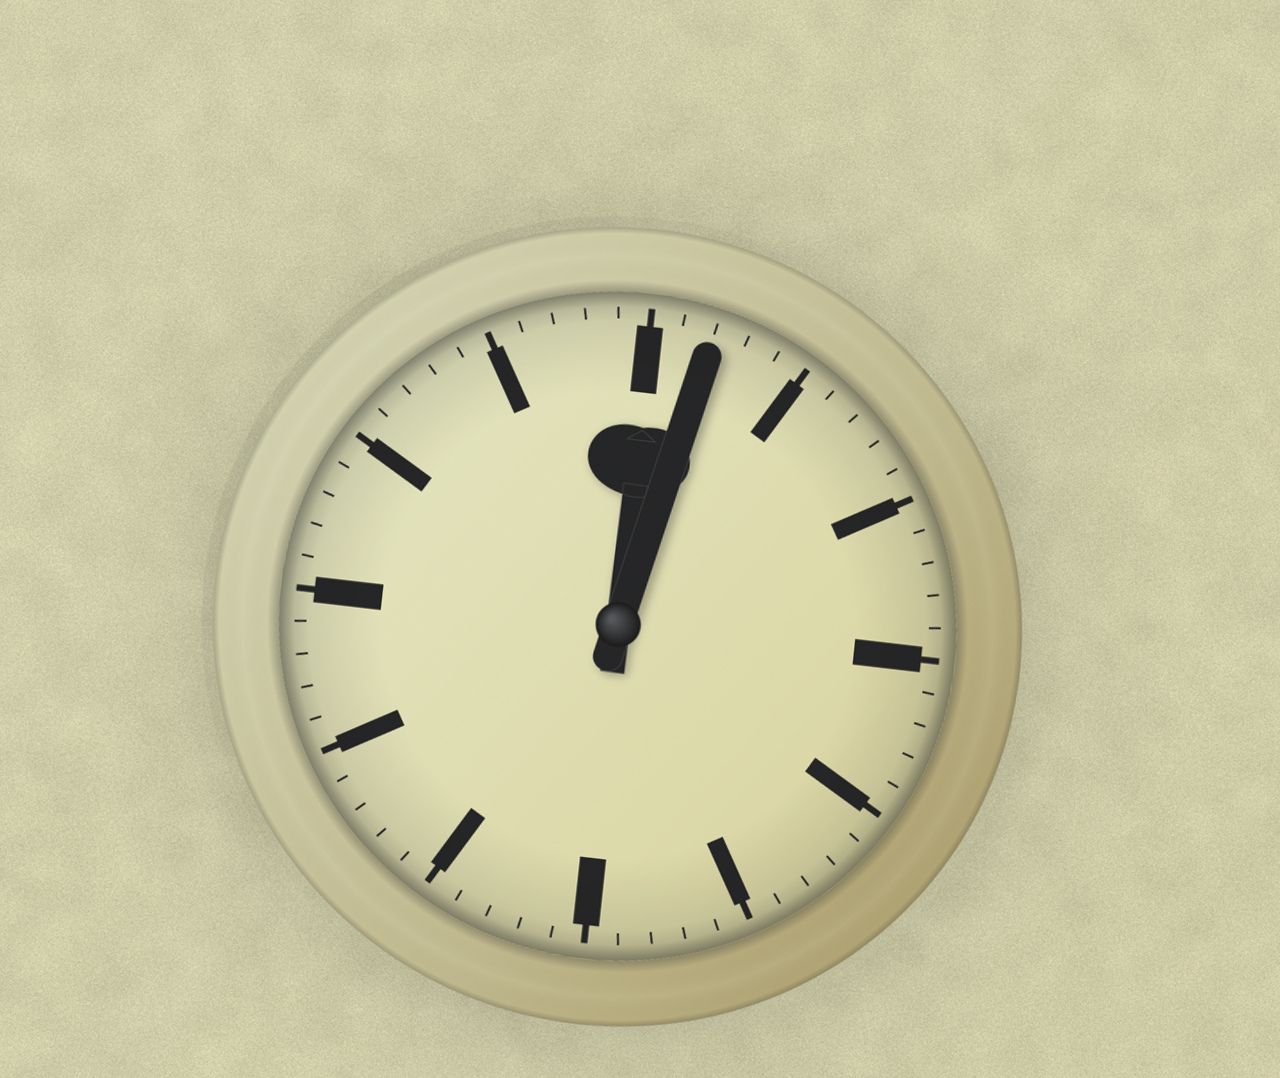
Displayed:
12,02
